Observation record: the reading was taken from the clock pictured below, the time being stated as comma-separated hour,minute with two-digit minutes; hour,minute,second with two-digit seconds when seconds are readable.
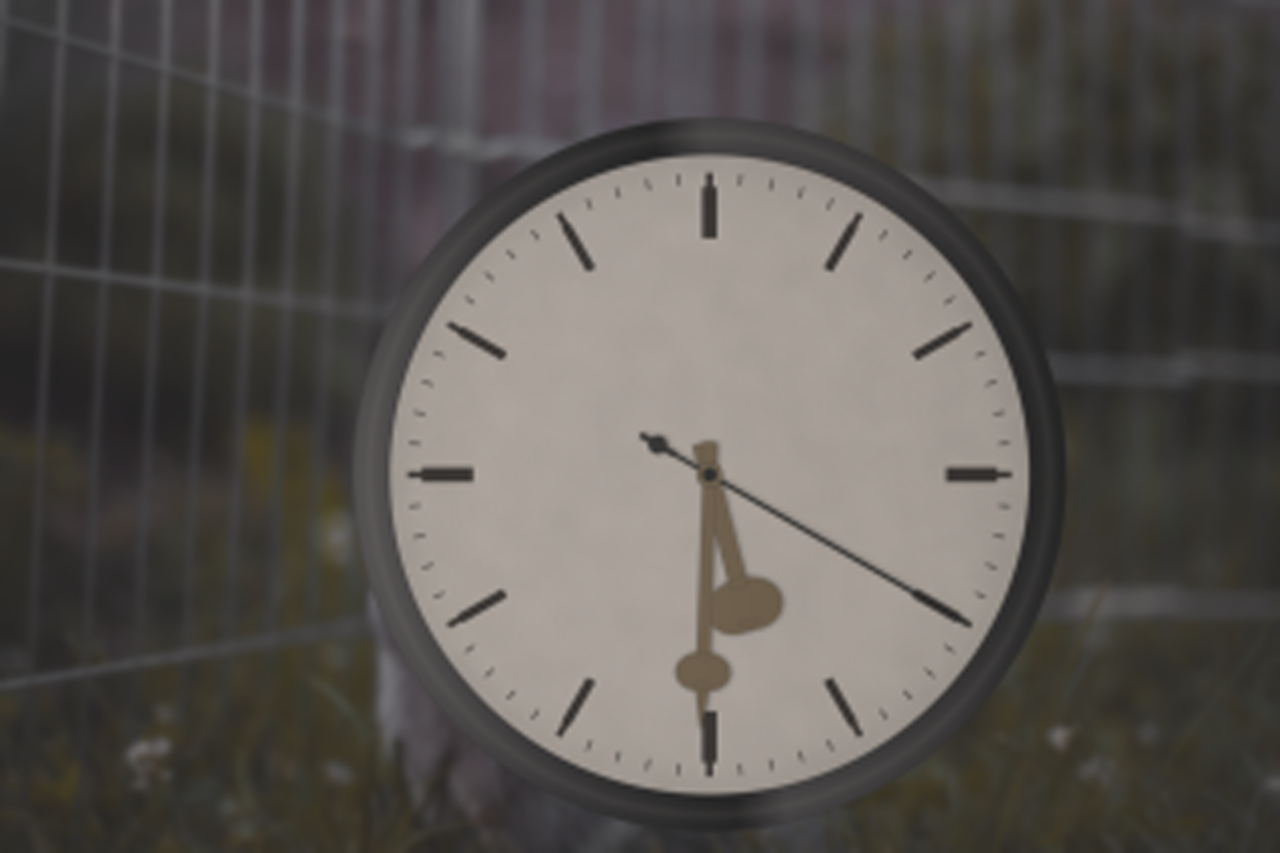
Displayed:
5,30,20
